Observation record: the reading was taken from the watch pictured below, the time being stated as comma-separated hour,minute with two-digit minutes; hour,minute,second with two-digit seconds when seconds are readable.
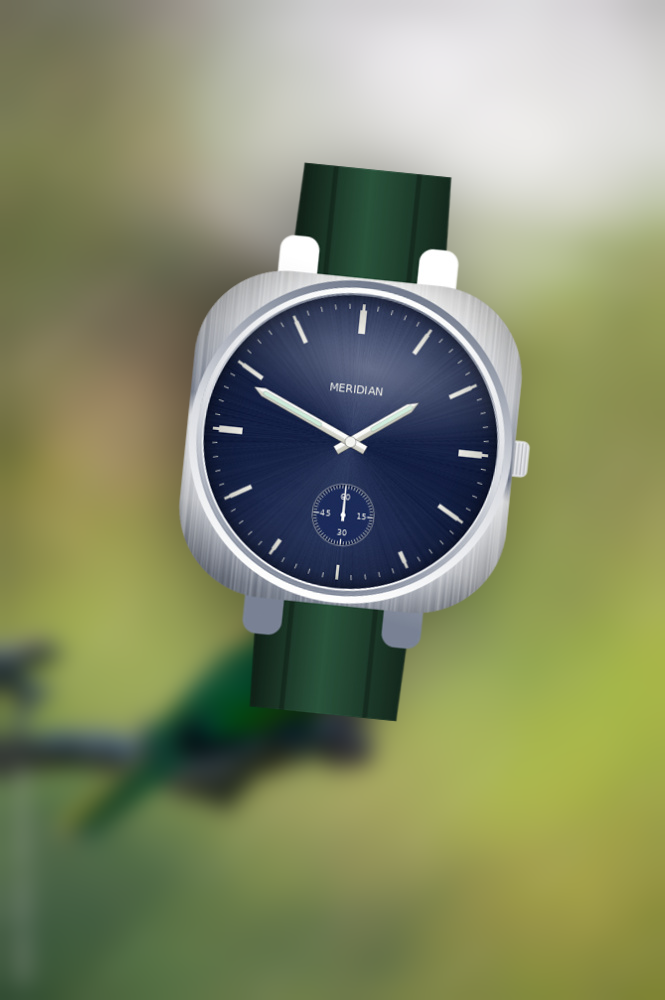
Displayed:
1,49
